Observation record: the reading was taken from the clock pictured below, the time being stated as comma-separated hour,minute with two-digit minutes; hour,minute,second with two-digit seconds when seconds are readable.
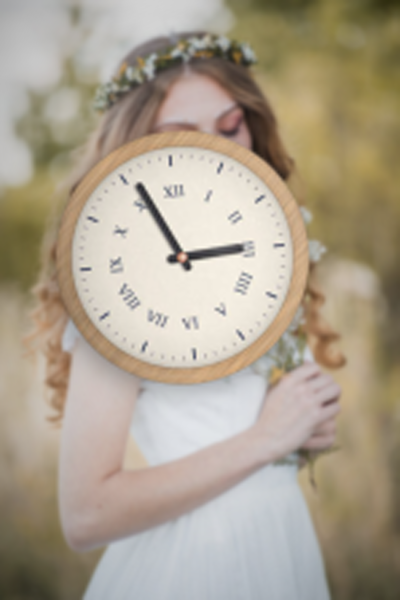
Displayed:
2,56
